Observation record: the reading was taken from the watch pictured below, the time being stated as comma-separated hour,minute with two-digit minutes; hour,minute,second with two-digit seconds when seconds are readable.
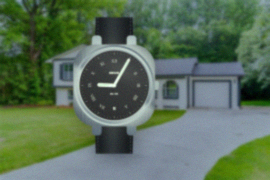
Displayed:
9,05
